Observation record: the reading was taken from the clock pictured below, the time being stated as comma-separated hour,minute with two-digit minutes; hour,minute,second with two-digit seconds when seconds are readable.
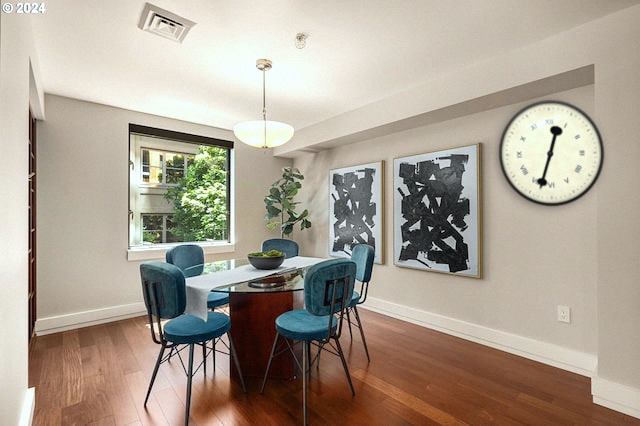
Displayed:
12,33
